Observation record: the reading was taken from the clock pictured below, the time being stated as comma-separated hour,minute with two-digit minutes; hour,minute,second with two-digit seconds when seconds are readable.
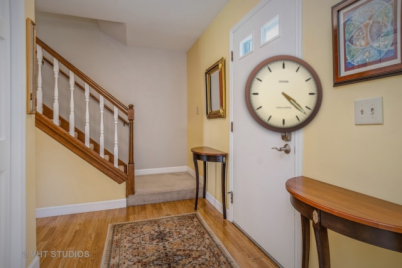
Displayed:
4,22
